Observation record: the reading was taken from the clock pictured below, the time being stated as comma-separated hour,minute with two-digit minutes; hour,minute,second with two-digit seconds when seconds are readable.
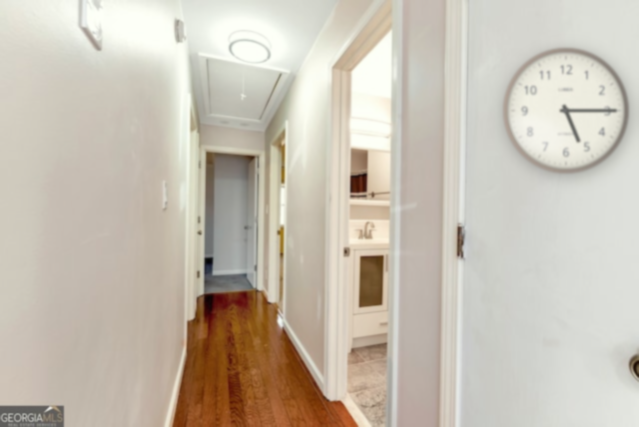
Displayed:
5,15
